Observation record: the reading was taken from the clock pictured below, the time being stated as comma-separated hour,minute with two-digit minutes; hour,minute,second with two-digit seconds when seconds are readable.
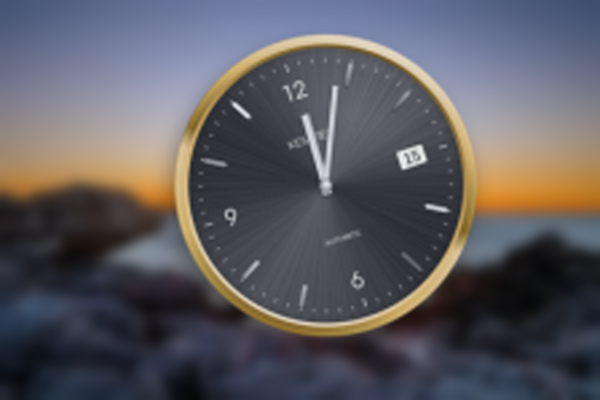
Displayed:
12,04
